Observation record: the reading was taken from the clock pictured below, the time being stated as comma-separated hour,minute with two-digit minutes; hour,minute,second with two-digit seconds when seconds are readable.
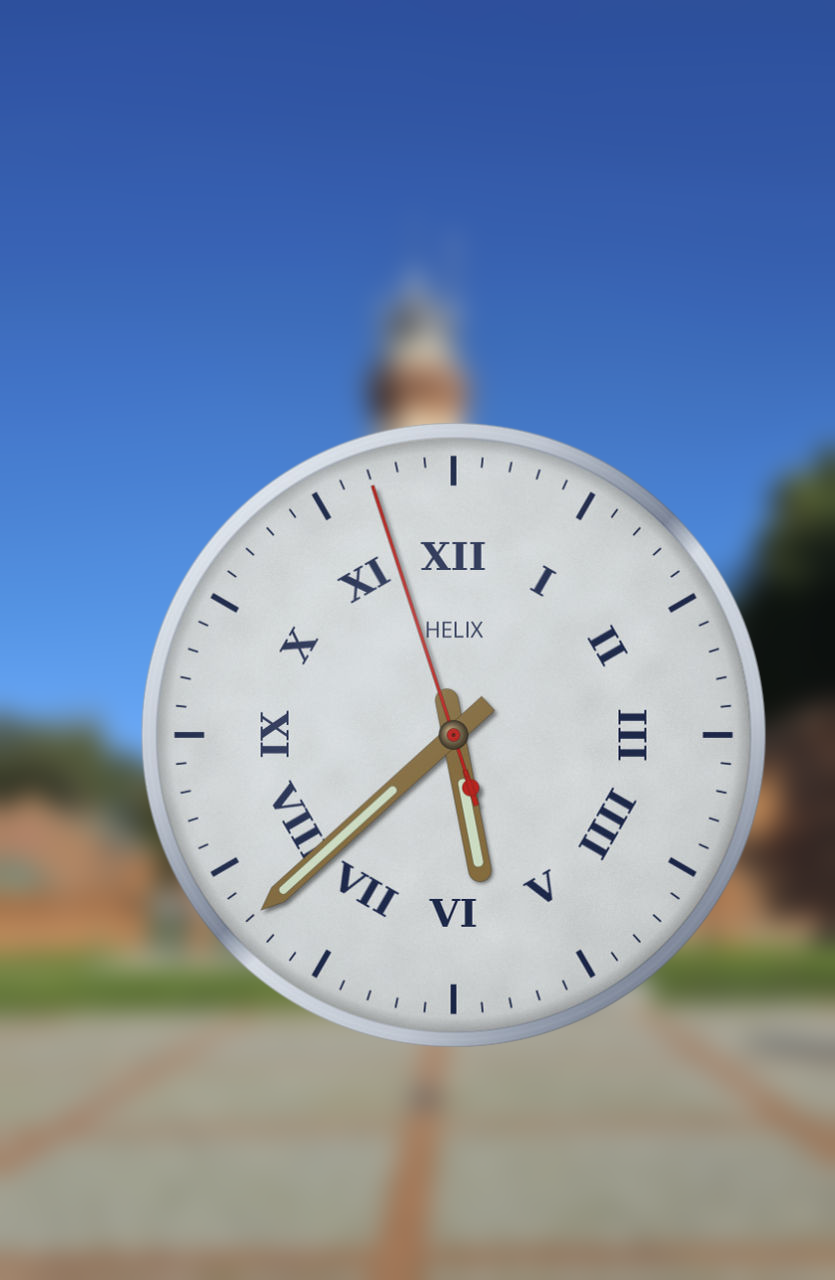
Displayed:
5,37,57
